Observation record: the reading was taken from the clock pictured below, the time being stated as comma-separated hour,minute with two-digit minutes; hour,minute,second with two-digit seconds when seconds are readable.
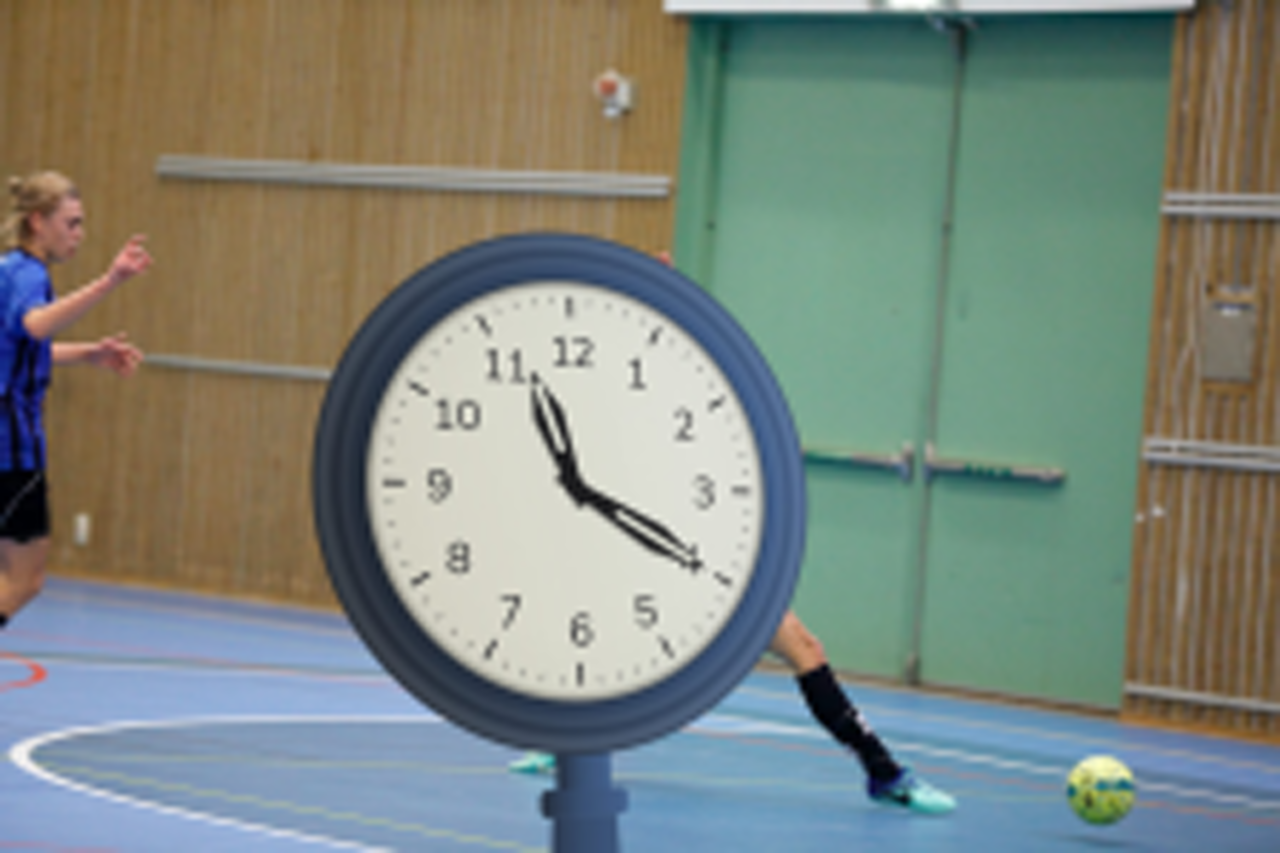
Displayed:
11,20
